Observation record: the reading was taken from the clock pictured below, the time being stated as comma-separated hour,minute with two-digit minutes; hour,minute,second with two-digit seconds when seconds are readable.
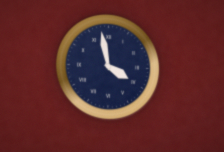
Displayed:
3,58
